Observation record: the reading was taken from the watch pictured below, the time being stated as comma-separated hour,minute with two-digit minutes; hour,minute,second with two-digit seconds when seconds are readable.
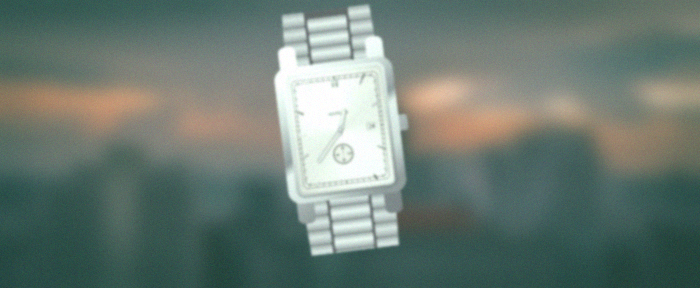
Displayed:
12,37
